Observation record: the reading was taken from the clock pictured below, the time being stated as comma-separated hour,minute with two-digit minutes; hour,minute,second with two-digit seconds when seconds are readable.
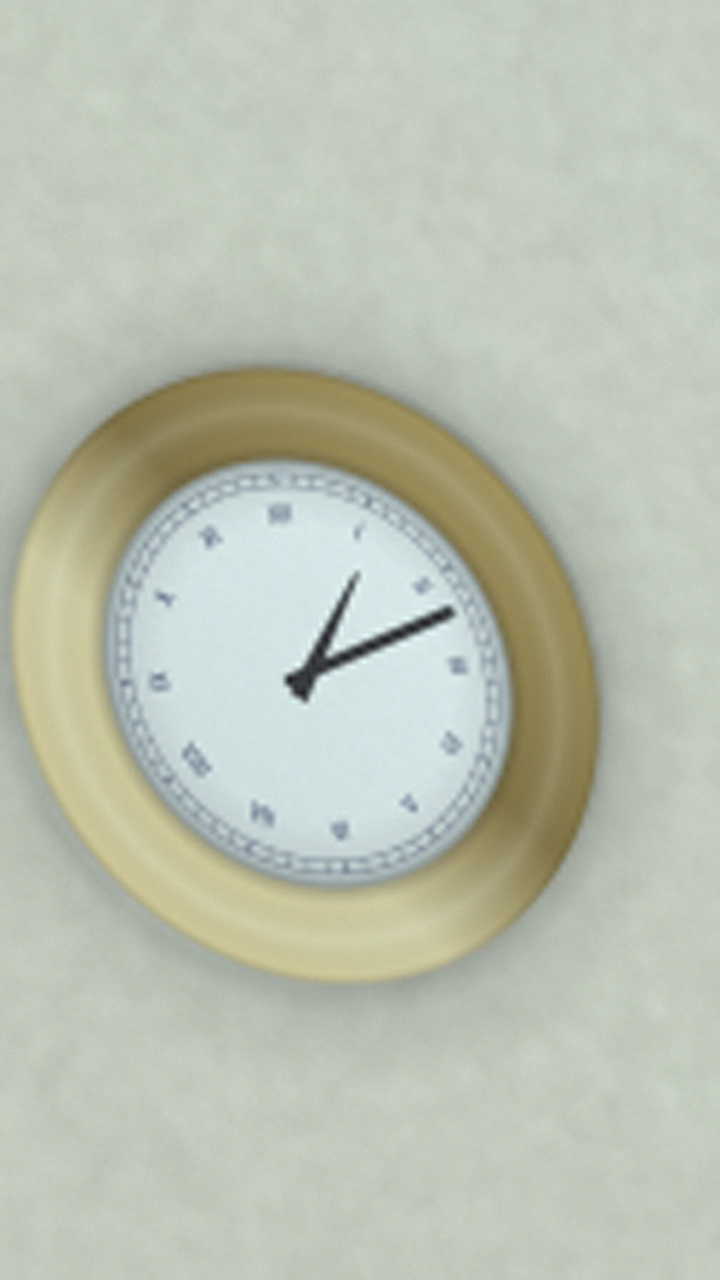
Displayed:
1,12
